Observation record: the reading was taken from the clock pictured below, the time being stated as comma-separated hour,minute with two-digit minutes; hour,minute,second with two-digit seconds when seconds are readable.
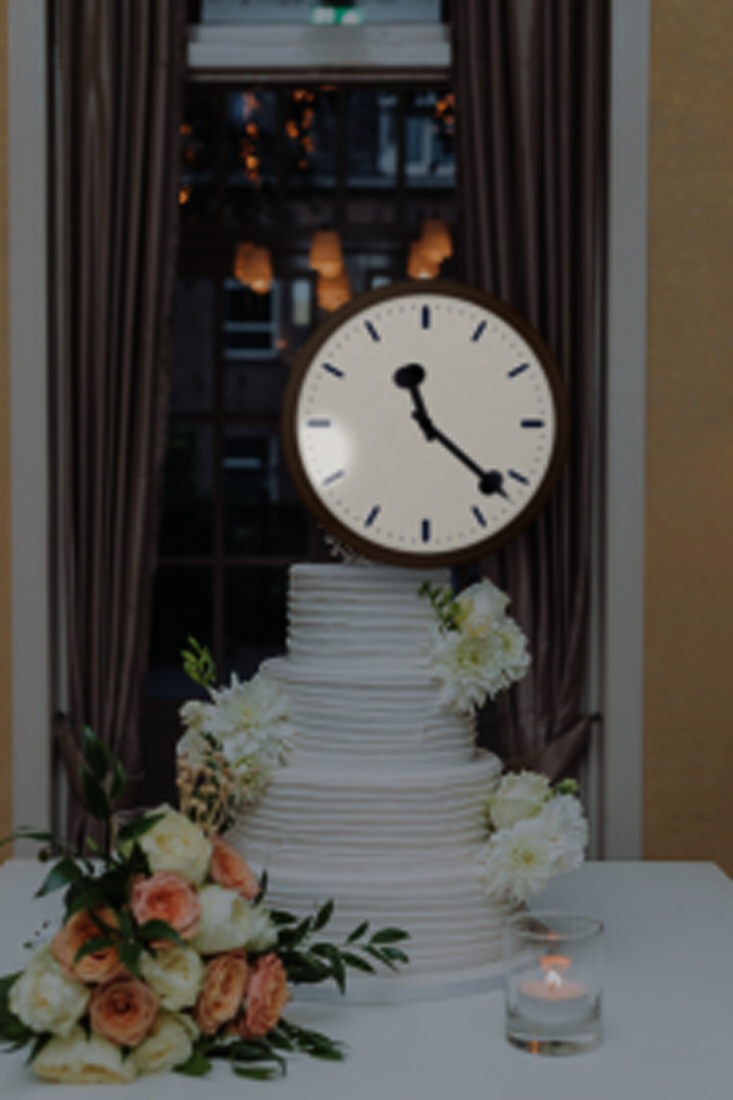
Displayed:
11,22
